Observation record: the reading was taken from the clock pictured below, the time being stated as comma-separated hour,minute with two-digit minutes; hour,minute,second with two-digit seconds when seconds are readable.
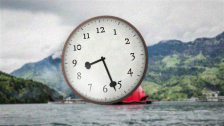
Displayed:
8,27
